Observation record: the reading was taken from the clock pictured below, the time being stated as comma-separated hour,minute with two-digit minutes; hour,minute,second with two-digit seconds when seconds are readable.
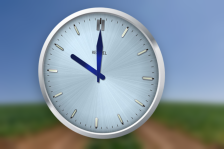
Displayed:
10,00
